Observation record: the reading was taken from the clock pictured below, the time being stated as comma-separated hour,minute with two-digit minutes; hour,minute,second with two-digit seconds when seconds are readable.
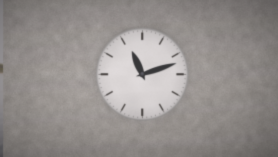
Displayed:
11,12
